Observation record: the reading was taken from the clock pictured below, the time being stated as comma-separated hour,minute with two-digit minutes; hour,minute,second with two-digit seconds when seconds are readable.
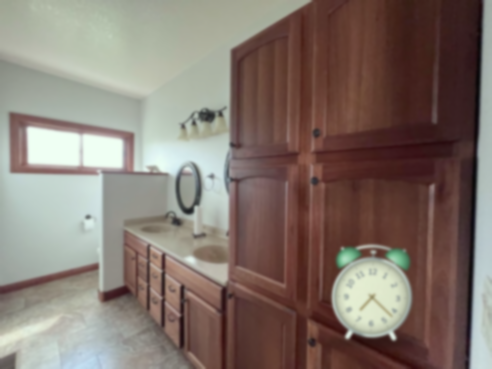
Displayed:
7,22
